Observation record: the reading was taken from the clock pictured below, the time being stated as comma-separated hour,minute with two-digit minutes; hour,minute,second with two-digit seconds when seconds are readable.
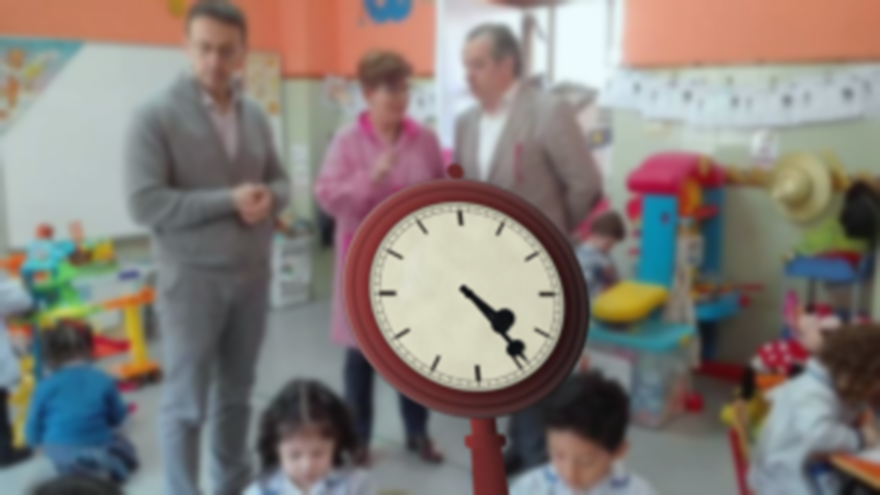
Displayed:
4,24
